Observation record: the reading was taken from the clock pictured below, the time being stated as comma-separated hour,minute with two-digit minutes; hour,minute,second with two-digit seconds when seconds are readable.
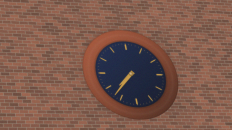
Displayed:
7,37
